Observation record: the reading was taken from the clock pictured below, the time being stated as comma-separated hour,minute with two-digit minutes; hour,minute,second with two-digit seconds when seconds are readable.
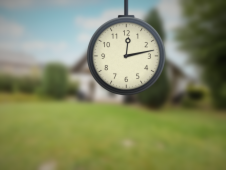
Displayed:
12,13
